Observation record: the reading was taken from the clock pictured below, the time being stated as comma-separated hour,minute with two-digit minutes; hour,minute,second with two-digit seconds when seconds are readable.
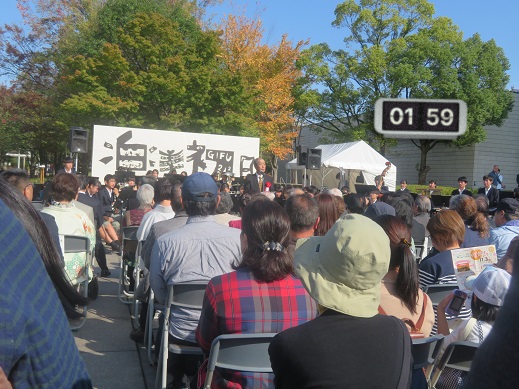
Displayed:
1,59
